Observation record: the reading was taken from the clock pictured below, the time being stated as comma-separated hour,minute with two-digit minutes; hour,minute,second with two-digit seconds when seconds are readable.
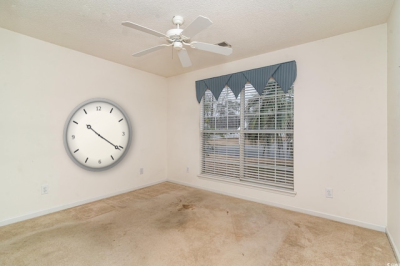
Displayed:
10,21
